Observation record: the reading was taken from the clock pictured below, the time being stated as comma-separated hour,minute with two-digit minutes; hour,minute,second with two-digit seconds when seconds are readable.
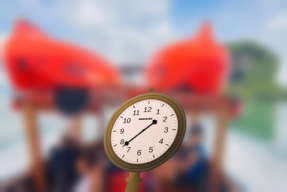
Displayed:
1,38
